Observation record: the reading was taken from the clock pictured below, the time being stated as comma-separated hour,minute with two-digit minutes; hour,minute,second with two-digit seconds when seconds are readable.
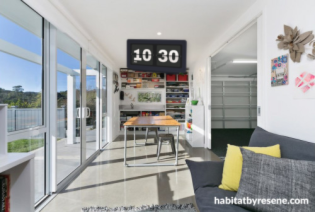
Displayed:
10,30
